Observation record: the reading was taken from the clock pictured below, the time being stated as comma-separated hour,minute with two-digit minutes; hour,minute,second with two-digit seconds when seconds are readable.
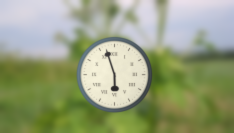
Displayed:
5,57
